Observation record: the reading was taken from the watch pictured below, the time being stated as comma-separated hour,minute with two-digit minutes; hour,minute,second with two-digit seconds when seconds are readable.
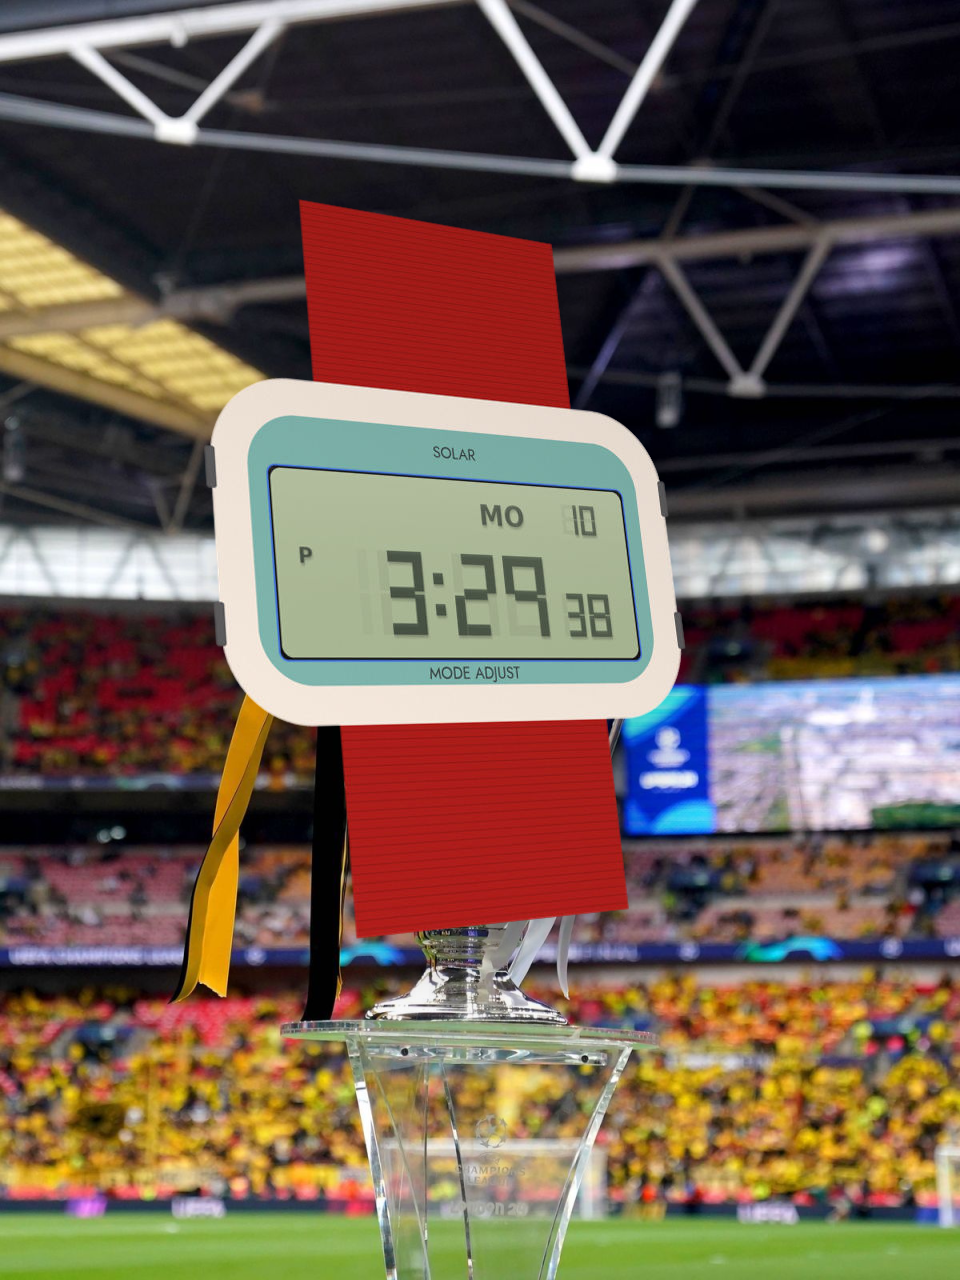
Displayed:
3,29,38
